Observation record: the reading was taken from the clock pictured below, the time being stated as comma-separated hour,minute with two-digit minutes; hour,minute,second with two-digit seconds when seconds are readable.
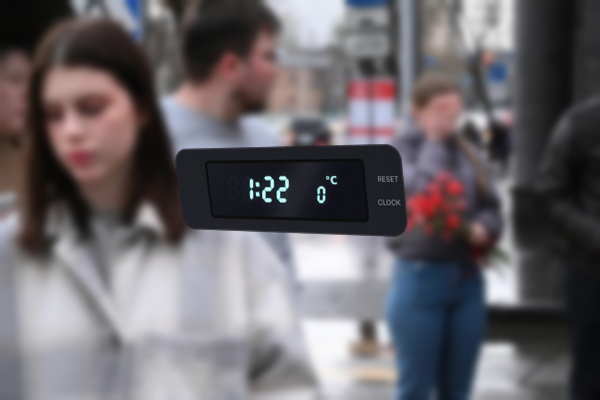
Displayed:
1,22
